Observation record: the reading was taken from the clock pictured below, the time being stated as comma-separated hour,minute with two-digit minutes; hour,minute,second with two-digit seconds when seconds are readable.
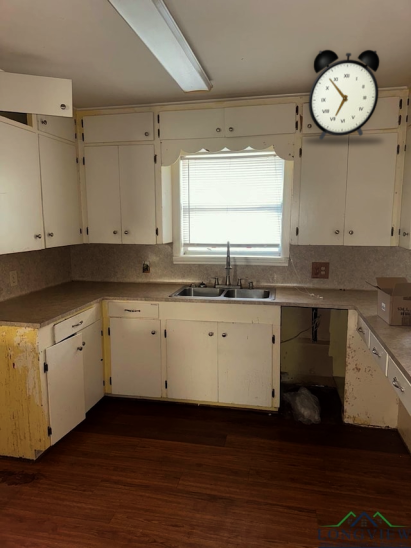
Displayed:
6,53
